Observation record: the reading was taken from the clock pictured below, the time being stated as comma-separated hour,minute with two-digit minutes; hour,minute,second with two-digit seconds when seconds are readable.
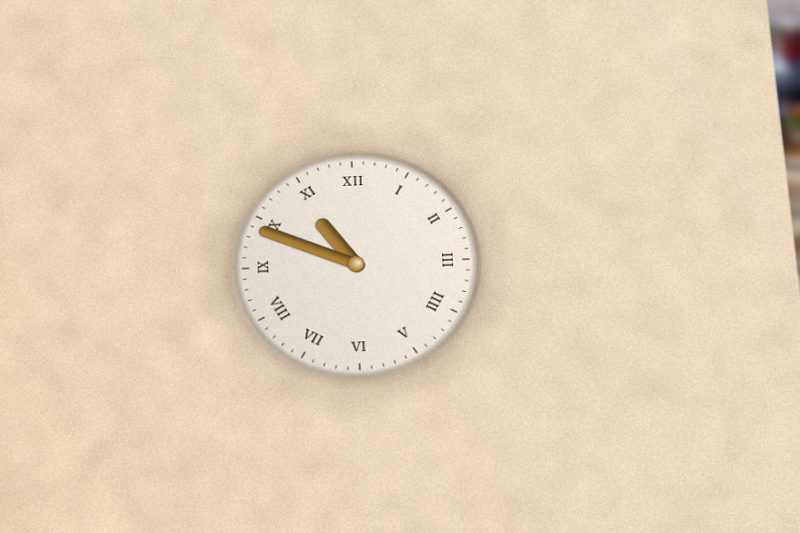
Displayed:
10,49
